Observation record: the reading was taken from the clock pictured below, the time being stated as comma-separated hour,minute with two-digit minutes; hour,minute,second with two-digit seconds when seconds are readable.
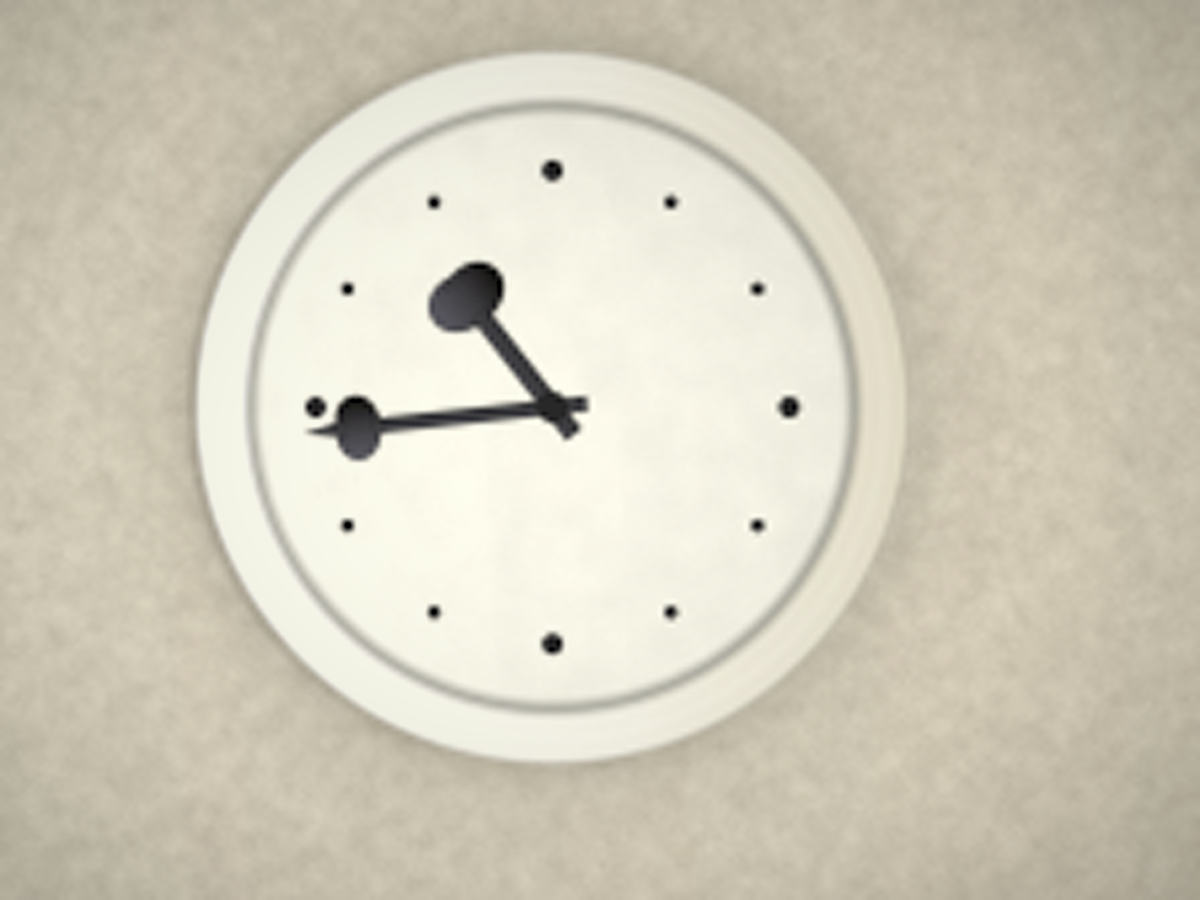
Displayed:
10,44
